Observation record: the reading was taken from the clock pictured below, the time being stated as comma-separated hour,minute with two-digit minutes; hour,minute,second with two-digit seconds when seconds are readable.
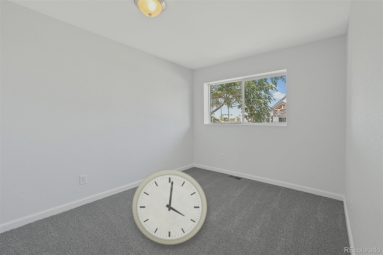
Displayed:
4,01
